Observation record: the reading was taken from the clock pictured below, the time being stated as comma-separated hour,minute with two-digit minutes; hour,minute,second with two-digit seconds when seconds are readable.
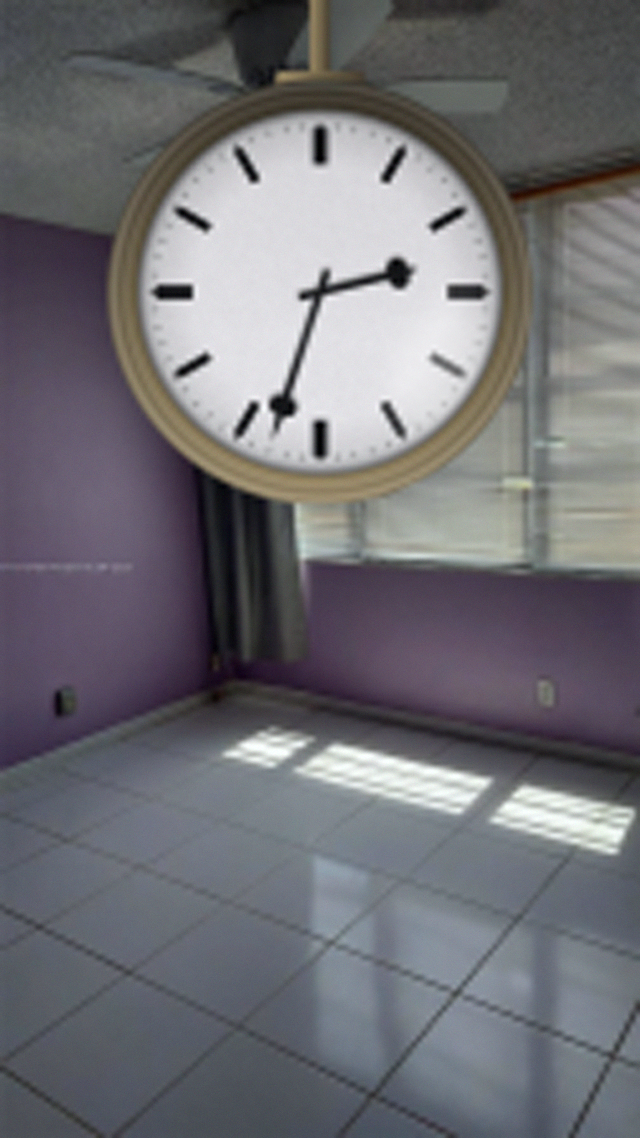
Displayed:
2,33
